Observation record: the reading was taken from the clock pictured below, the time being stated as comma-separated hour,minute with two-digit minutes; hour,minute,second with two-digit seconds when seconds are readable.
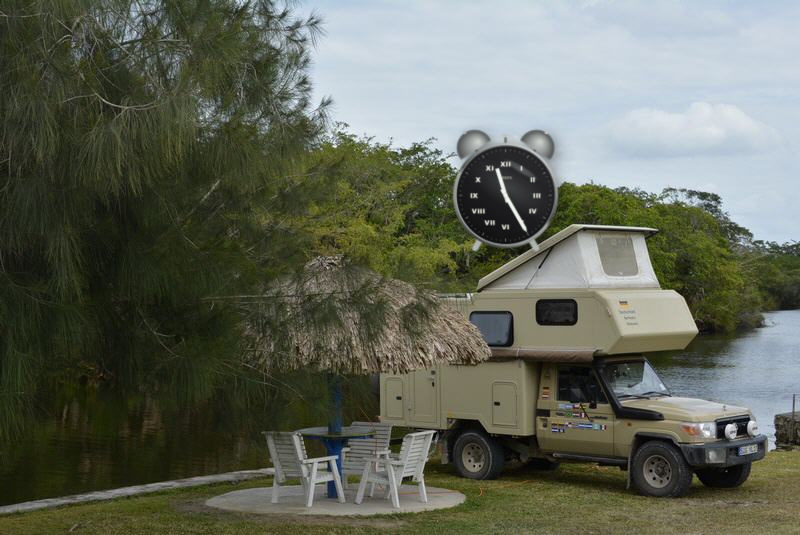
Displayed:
11,25
